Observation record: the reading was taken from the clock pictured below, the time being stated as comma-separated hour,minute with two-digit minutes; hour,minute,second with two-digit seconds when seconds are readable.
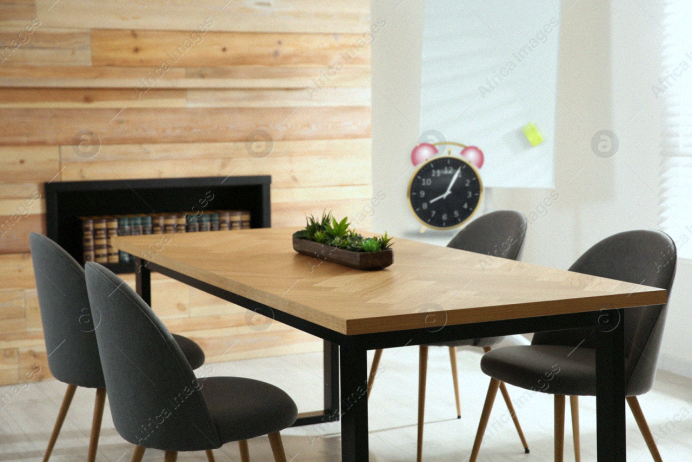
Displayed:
8,04
